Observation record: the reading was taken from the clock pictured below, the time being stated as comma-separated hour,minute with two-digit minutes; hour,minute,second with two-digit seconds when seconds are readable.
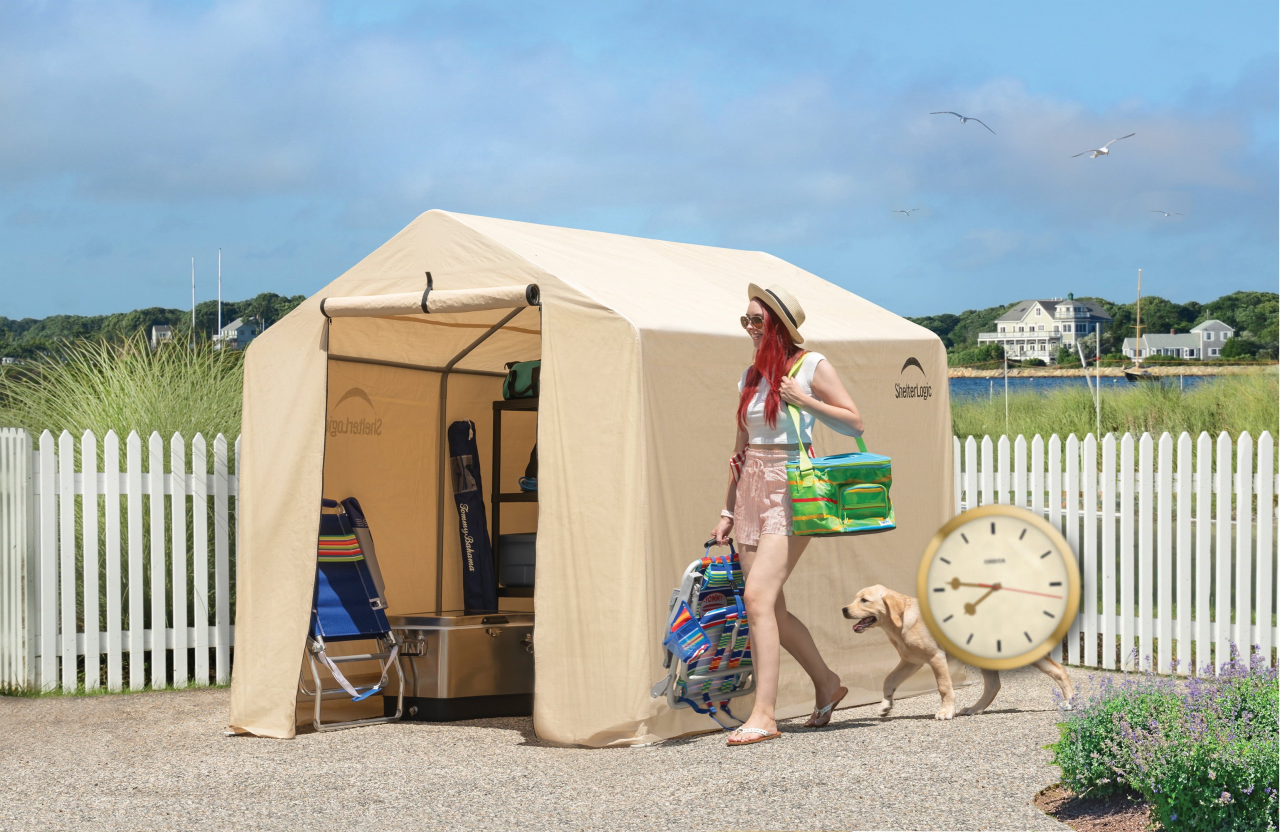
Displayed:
7,46,17
